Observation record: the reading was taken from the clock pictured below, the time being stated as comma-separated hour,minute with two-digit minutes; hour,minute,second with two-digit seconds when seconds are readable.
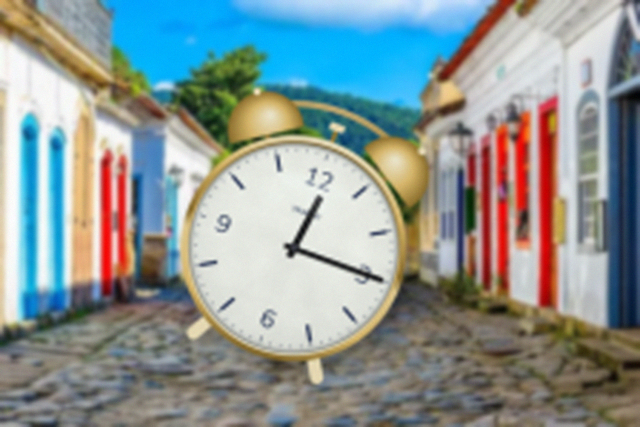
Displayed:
12,15
